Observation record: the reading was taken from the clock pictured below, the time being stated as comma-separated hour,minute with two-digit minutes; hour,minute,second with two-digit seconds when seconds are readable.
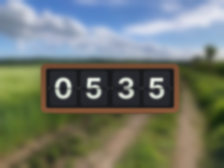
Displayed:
5,35
